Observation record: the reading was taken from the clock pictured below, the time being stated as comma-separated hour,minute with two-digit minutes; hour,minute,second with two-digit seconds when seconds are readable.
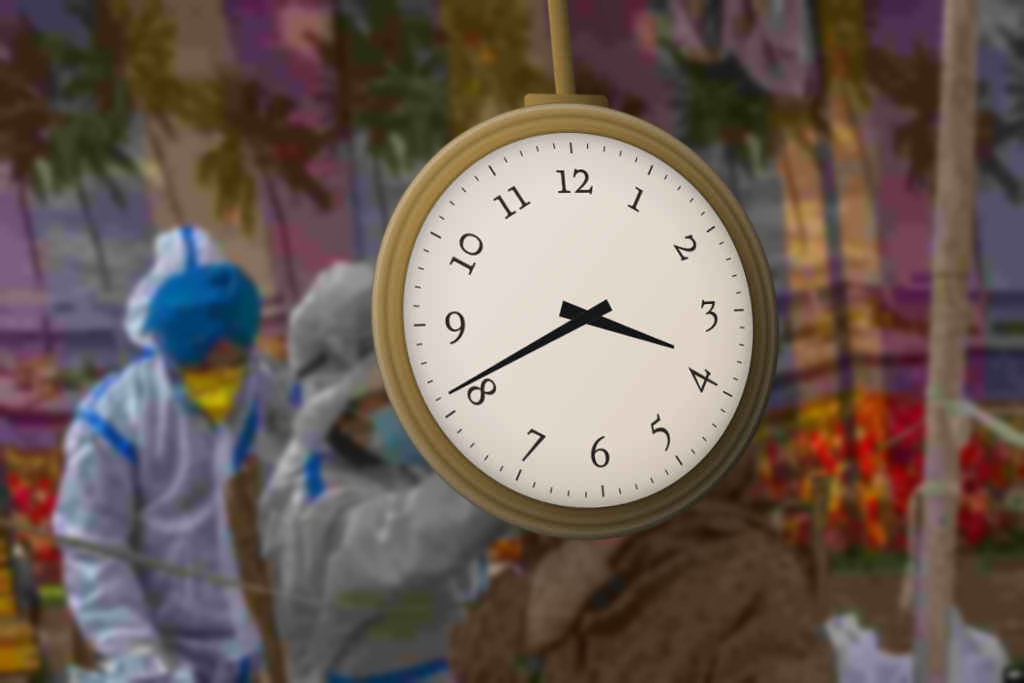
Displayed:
3,41
